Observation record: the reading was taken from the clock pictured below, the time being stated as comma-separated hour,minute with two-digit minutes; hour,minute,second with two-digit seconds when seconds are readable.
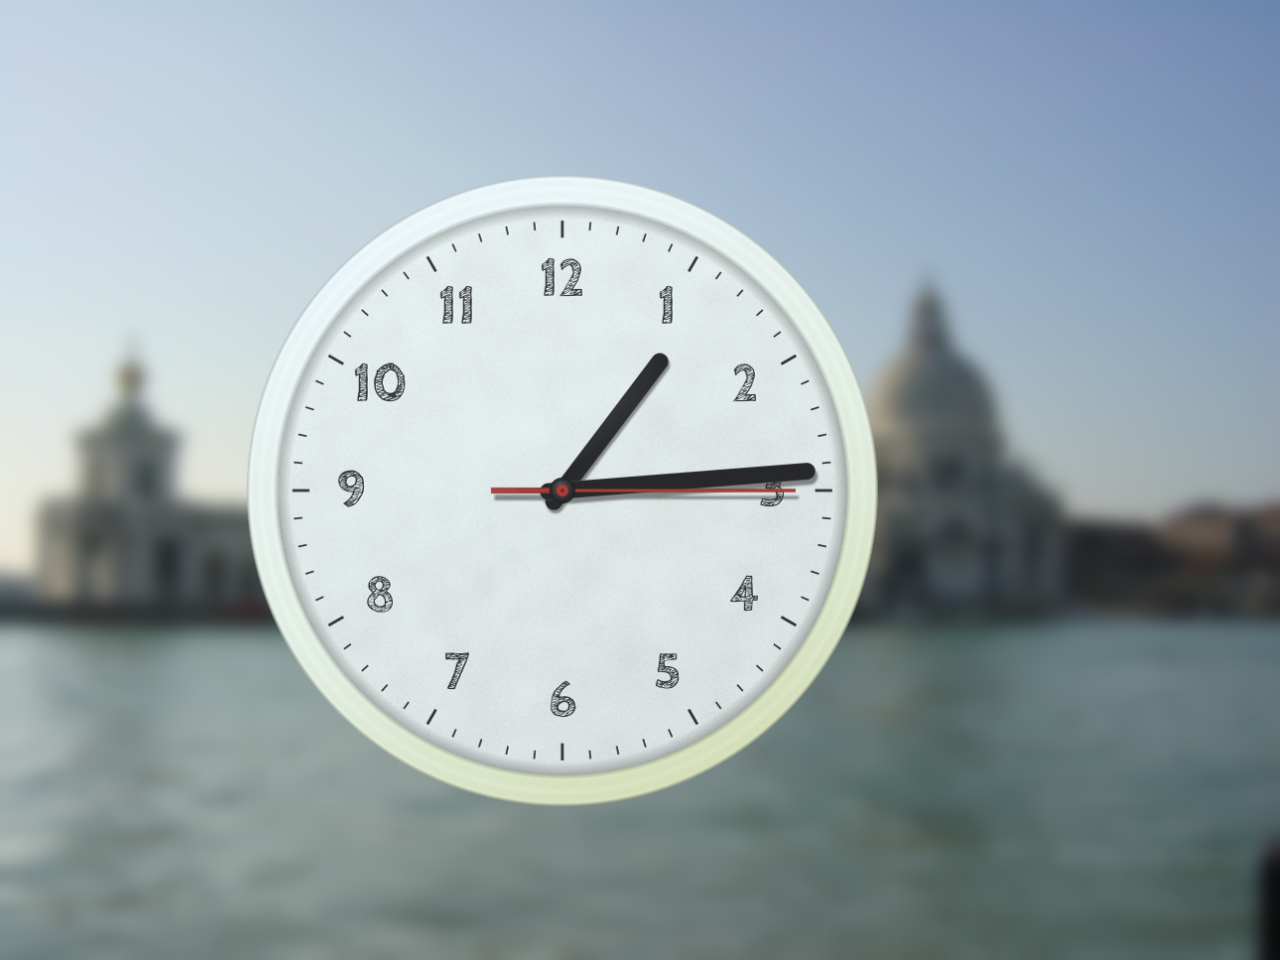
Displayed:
1,14,15
